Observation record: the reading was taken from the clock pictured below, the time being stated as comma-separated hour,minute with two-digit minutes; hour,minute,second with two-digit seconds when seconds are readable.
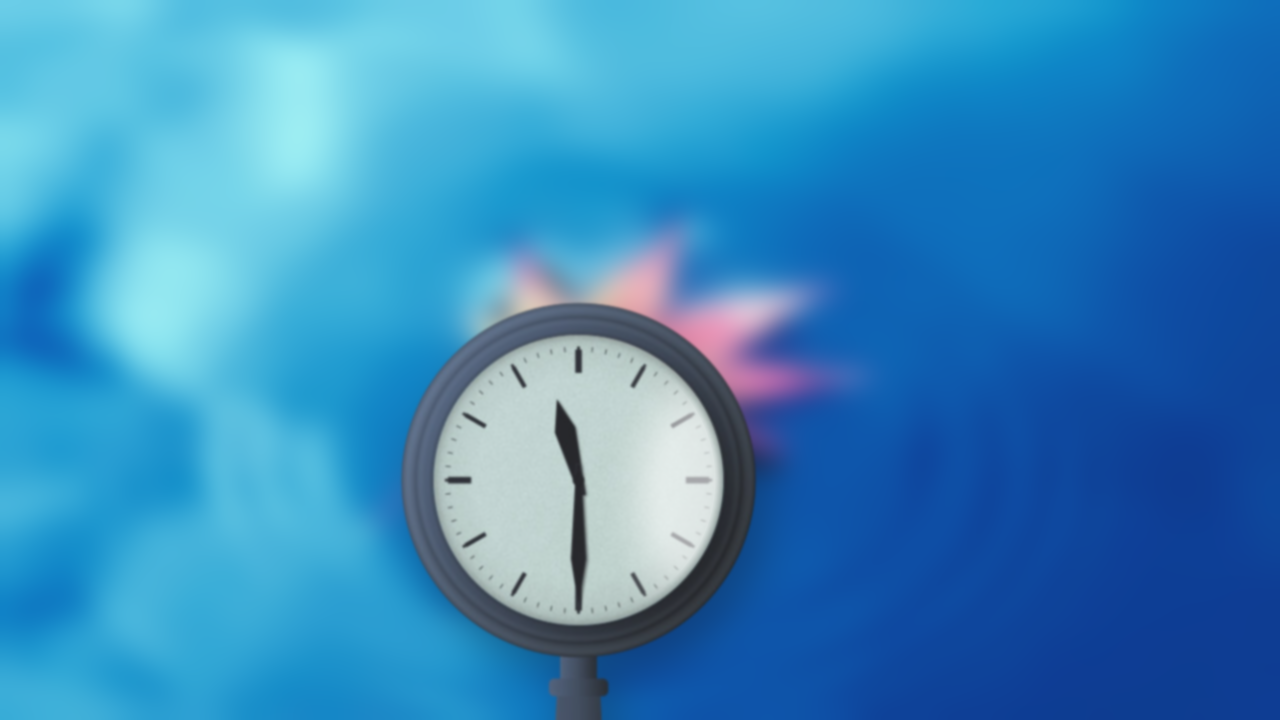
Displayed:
11,30
